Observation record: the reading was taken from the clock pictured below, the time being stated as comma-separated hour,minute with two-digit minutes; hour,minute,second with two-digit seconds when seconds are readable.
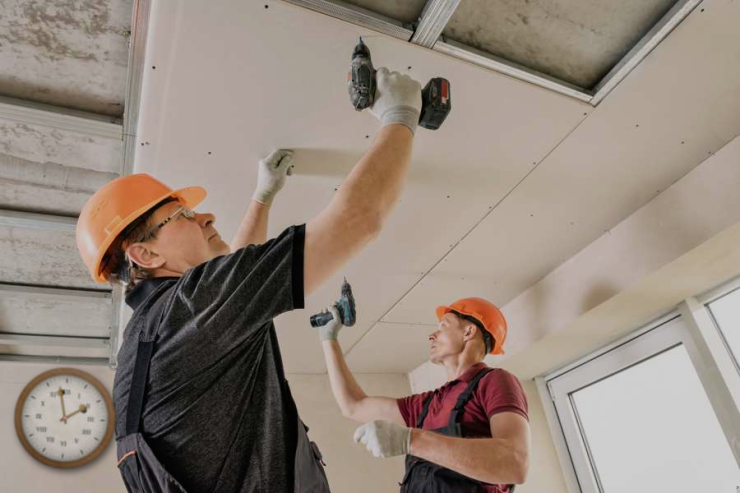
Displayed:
1,58
